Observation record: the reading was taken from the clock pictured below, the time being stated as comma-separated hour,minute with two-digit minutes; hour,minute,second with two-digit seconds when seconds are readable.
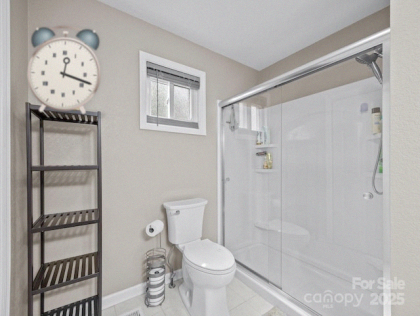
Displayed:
12,18
